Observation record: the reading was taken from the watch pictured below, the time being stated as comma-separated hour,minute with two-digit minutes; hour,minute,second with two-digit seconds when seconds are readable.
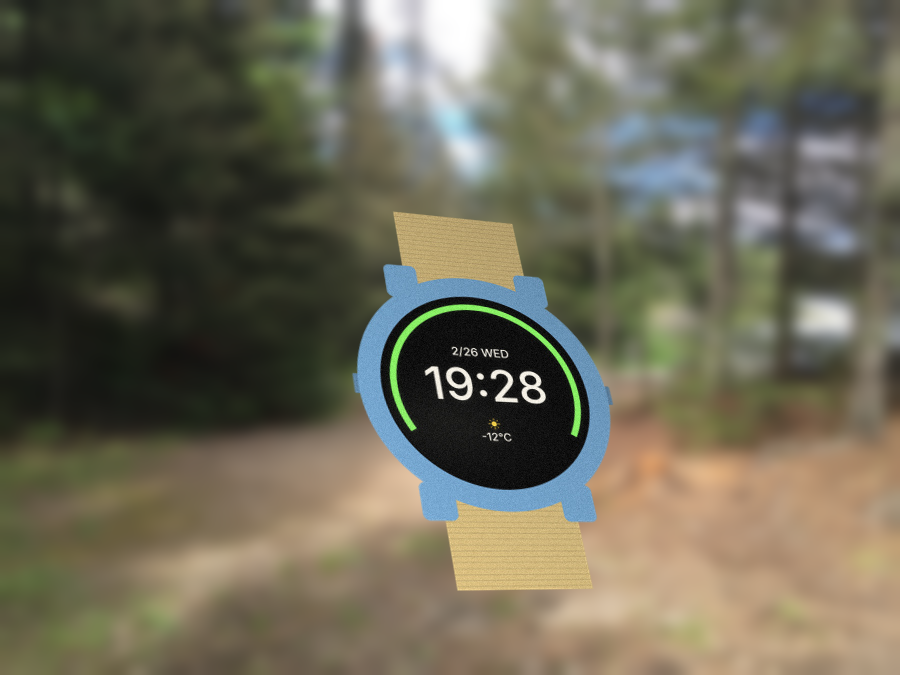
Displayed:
19,28
